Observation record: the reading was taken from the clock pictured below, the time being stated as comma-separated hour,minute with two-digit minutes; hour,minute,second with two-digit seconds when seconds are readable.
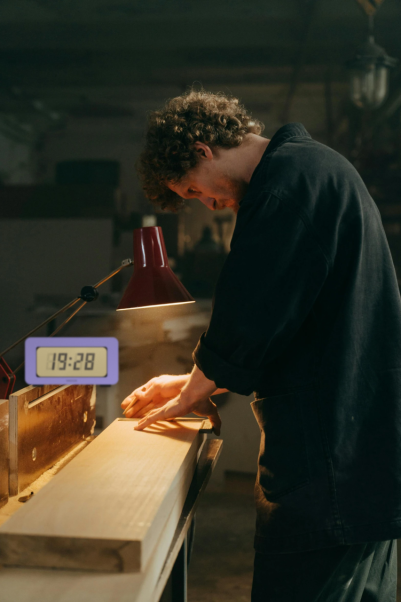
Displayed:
19,28
